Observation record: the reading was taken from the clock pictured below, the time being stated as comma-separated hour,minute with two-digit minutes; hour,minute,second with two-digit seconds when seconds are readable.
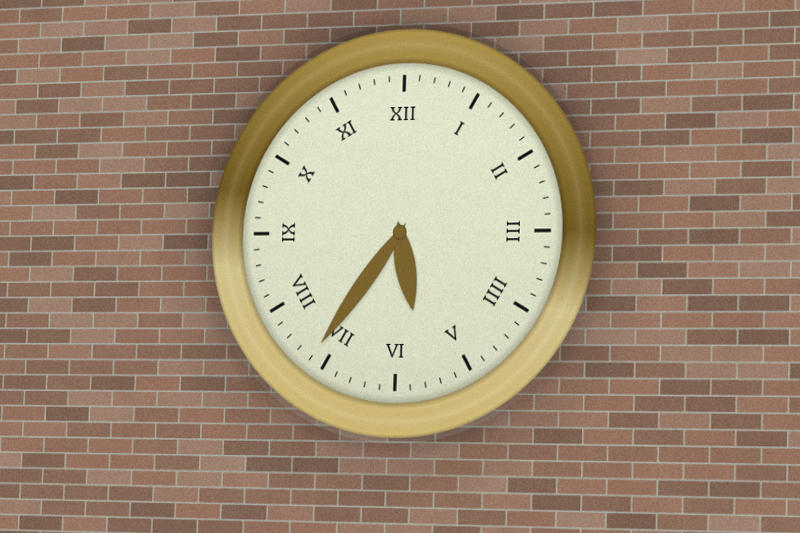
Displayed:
5,36
